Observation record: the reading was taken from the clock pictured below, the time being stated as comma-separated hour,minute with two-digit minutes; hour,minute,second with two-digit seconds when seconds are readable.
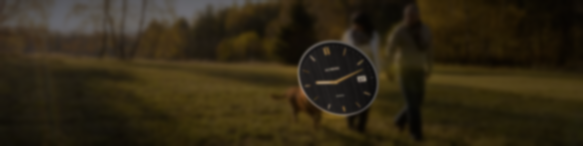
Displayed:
9,12
